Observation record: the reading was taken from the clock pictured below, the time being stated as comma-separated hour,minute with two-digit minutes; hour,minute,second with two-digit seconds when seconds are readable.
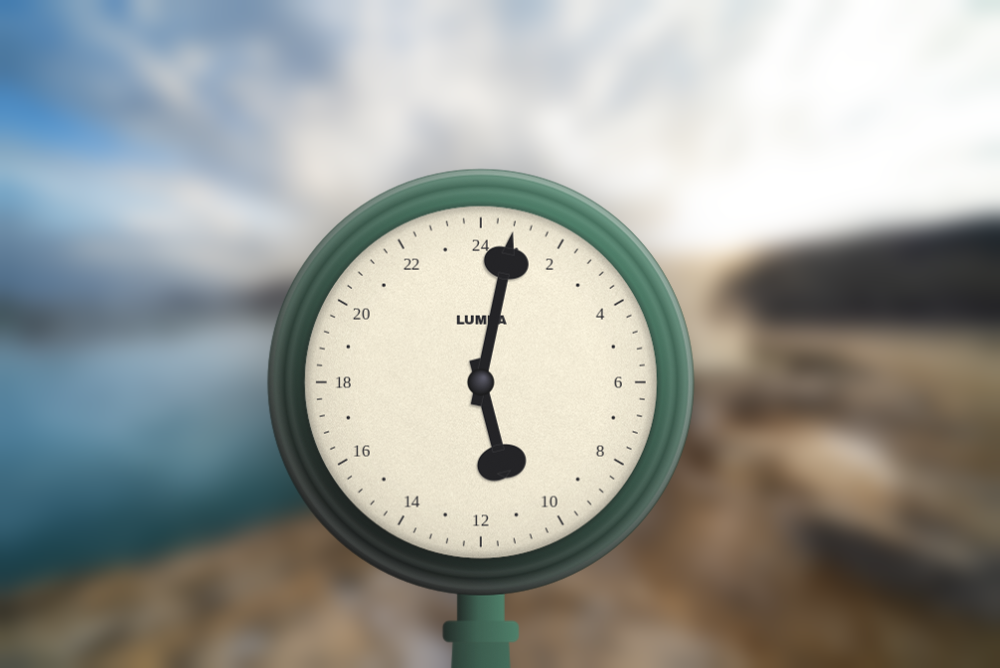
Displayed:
11,02
